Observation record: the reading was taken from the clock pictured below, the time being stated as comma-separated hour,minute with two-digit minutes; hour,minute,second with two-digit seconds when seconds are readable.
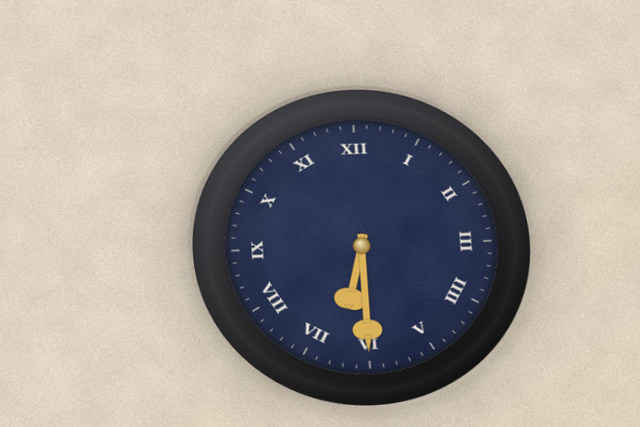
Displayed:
6,30
